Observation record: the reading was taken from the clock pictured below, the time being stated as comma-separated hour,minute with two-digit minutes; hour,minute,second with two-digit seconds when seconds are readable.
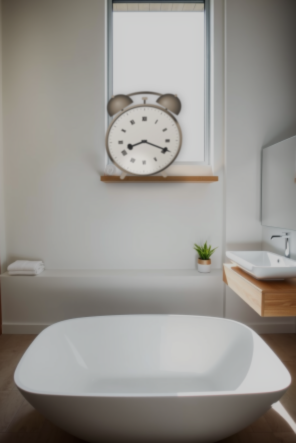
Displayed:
8,19
